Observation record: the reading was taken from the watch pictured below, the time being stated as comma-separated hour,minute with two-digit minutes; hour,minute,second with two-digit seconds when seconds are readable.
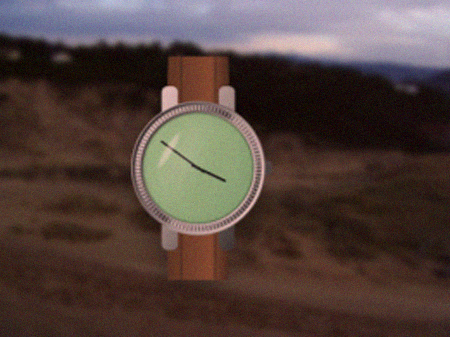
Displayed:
3,51
